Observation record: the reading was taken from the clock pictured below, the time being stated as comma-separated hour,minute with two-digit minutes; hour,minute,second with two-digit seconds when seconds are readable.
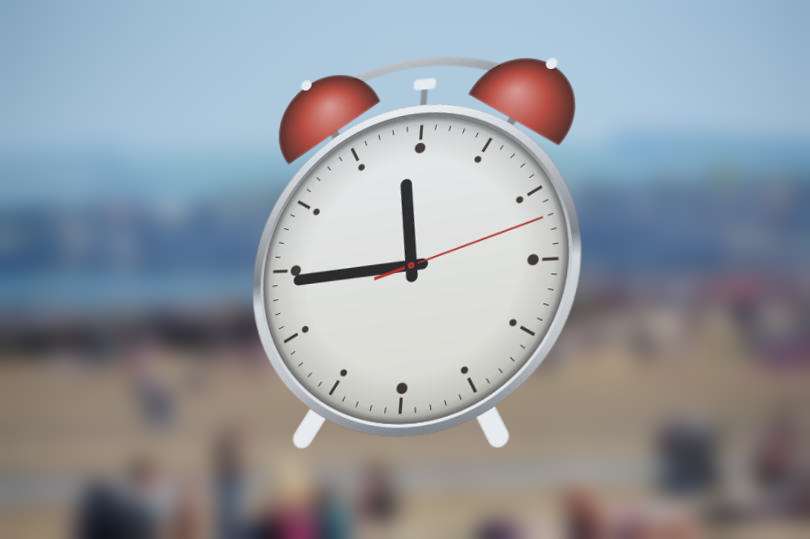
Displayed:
11,44,12
